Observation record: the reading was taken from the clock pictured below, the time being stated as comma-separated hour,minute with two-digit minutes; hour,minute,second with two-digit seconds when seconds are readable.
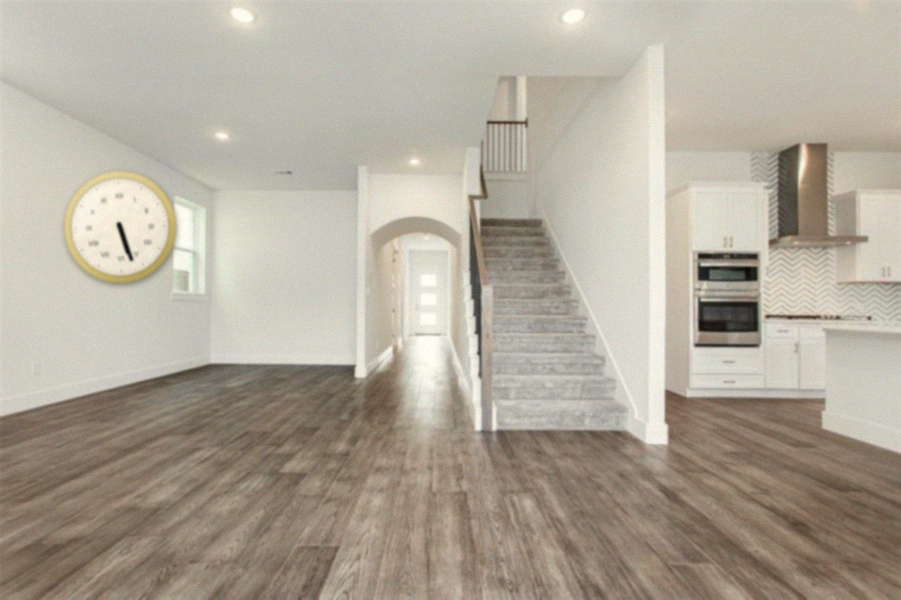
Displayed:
5,27
